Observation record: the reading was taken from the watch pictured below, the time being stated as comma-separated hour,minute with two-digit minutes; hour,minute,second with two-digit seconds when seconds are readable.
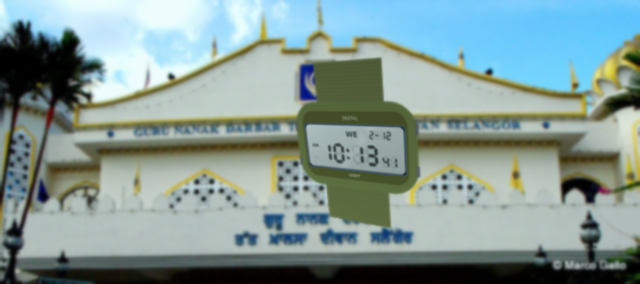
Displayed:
10,13,41
